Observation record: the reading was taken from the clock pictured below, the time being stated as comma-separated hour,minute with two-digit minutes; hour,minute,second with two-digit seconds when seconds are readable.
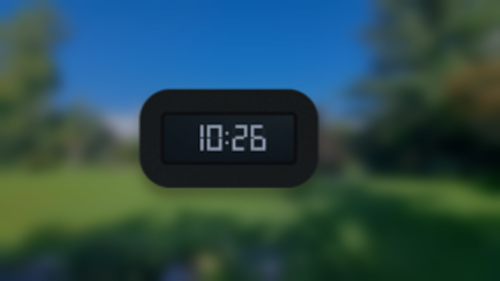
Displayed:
10,26
